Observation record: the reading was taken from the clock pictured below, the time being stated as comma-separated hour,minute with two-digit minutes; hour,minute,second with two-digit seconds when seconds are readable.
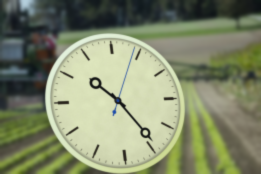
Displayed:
10,24,04
